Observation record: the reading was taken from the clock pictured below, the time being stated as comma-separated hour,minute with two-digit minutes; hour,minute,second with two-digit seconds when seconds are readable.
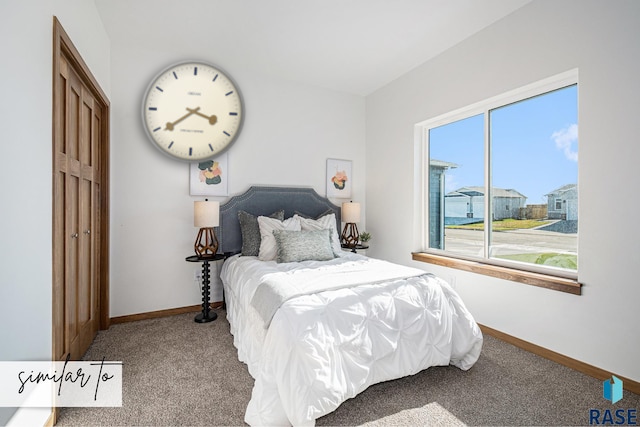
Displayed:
3,39
